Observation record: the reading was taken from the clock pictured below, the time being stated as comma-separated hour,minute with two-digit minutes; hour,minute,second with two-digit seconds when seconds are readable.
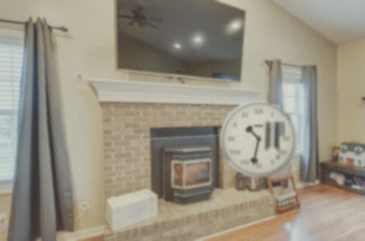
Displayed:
10,32
